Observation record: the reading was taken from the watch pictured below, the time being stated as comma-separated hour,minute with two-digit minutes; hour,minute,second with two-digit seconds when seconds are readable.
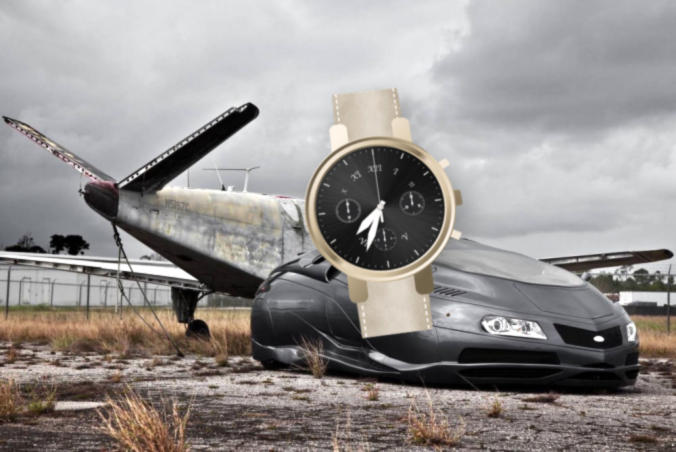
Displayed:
7,34
